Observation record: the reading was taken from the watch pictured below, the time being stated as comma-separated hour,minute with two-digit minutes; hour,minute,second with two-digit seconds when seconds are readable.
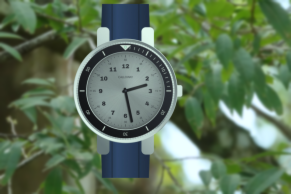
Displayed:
2,28
